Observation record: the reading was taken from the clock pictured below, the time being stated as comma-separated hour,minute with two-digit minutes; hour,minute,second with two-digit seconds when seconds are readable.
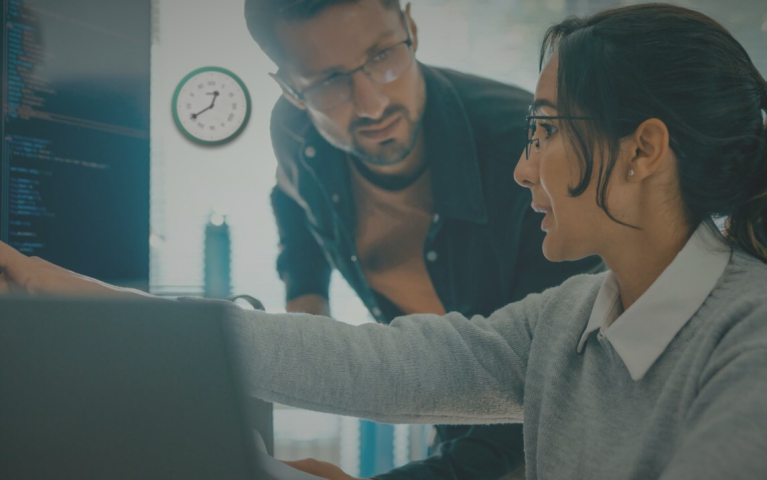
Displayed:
12,40
